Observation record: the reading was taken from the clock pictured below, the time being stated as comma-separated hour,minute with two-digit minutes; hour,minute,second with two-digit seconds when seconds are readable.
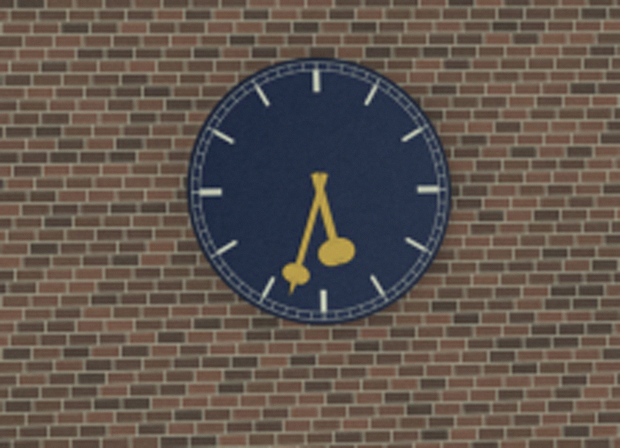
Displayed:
5,33
